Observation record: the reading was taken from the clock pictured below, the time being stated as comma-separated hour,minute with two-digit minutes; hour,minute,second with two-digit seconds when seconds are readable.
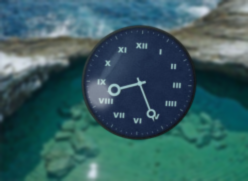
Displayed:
8,26
